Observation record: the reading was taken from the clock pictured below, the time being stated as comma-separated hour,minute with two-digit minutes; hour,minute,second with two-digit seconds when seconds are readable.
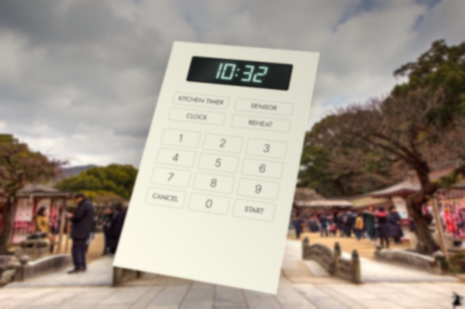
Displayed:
10,32
